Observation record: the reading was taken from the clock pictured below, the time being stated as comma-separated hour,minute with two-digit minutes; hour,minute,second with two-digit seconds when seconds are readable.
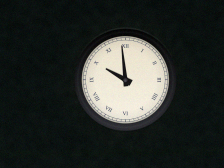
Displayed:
9,59
